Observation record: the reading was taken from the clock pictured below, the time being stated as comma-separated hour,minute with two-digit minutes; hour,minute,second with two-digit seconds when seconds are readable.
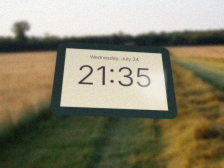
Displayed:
21,35
